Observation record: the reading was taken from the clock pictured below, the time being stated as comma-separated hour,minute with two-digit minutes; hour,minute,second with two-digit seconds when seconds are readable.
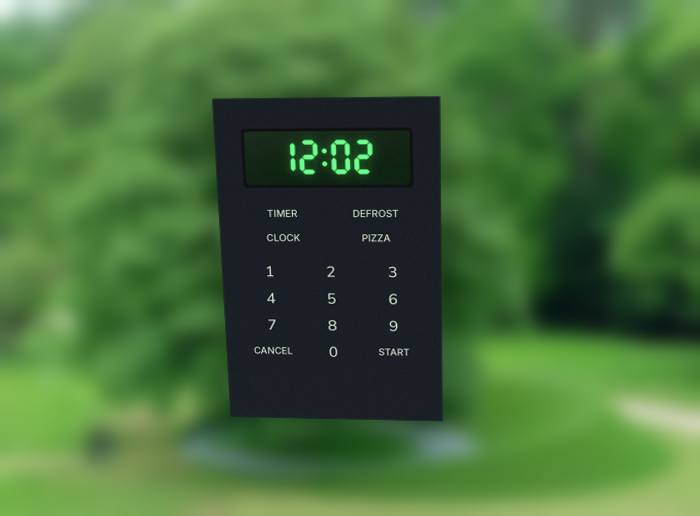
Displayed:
12,02
